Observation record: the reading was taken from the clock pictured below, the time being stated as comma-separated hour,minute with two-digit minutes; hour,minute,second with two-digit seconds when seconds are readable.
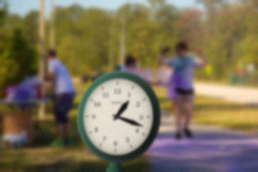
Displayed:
1,18
